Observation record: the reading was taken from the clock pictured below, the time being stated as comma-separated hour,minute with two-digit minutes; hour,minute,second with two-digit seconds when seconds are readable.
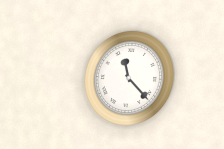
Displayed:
11,22
